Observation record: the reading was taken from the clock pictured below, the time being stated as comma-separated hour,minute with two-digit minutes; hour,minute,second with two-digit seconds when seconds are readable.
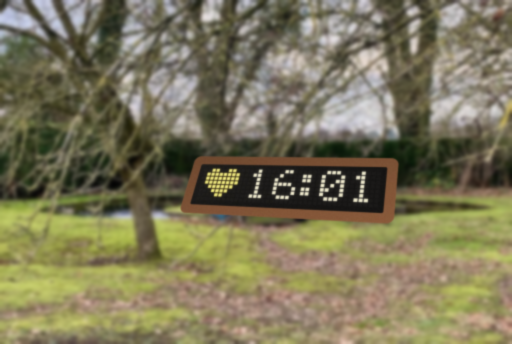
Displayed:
16,01
